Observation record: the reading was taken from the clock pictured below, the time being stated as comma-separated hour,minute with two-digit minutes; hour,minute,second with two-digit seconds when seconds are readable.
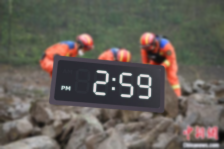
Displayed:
2,59
